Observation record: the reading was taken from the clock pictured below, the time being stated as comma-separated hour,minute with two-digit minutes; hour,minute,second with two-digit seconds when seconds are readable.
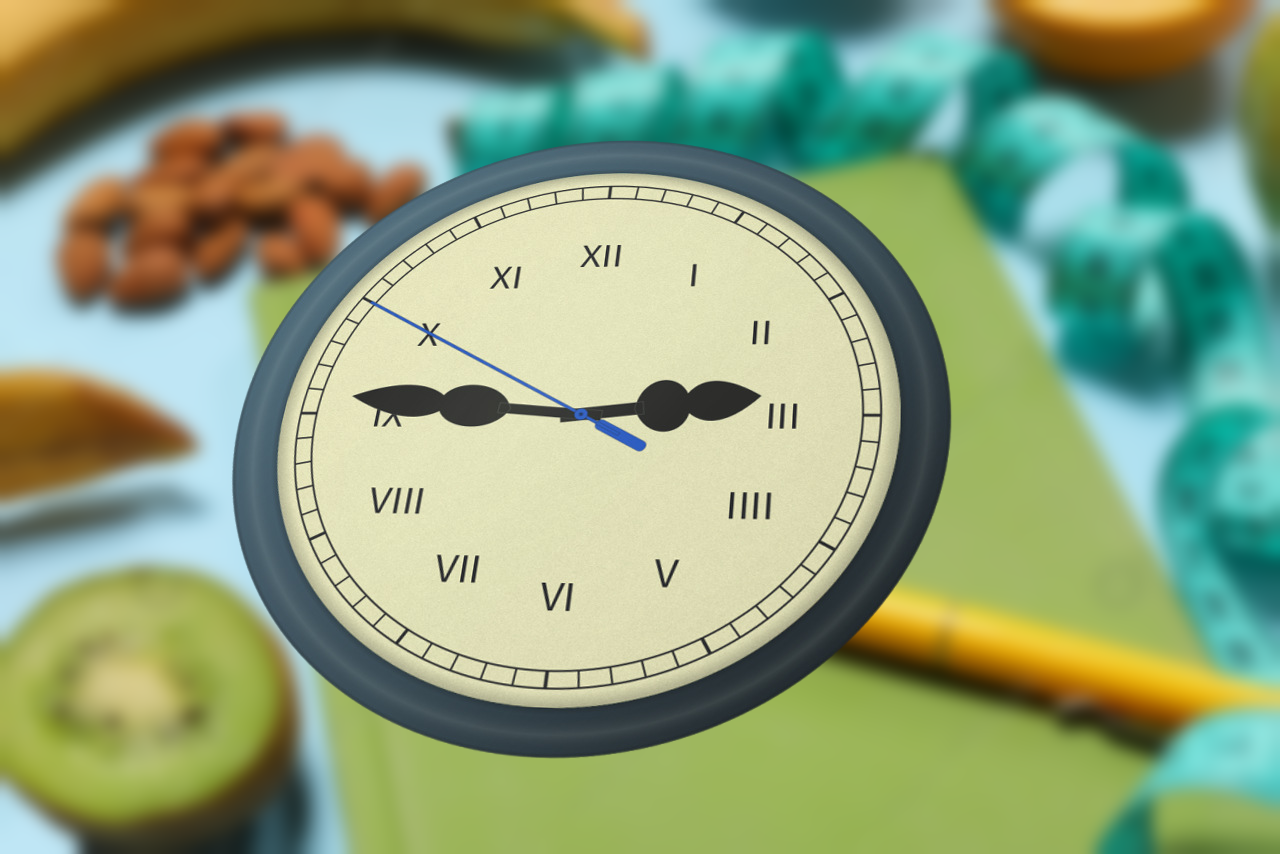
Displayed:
2,45,50
